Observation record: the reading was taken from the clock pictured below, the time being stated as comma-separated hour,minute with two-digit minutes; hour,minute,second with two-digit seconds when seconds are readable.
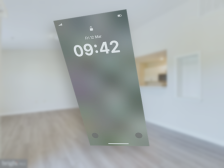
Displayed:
9,42
